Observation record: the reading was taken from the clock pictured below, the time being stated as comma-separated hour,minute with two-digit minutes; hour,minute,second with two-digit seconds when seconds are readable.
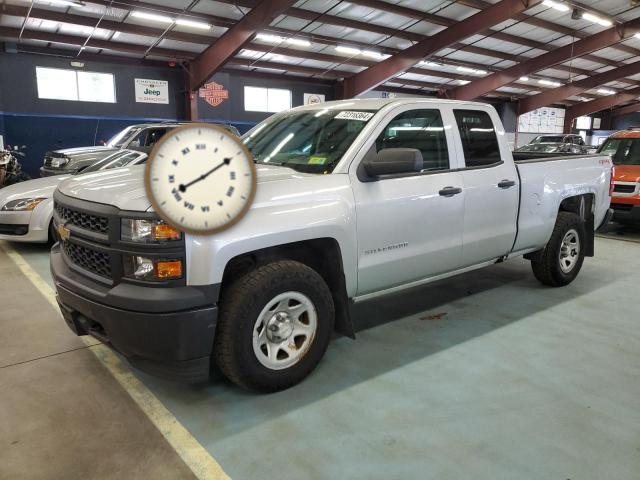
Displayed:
8,10
